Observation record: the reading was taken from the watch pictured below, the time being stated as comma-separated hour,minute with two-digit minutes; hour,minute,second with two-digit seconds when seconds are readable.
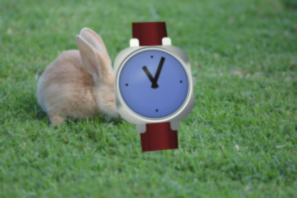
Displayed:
11,04
